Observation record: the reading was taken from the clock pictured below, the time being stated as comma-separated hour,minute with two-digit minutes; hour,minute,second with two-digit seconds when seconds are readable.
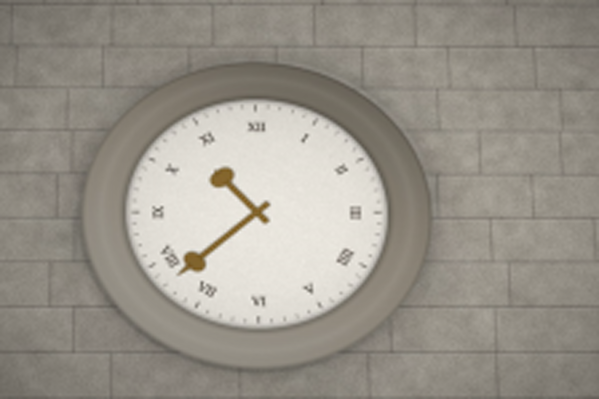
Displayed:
10,38
